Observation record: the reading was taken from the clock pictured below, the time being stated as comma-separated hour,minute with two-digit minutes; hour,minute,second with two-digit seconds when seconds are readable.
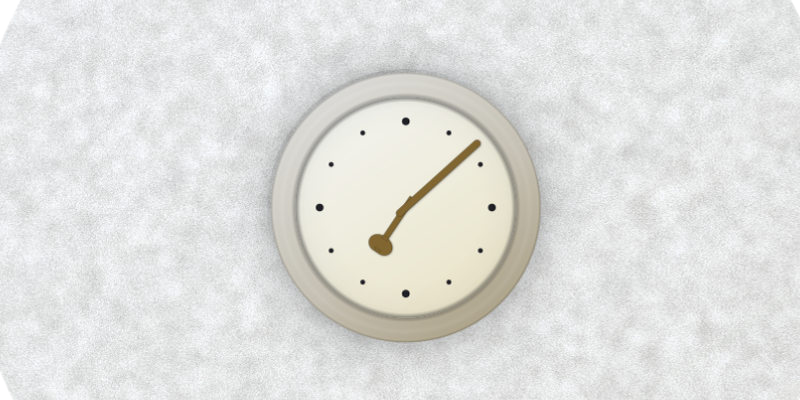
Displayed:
7,08
